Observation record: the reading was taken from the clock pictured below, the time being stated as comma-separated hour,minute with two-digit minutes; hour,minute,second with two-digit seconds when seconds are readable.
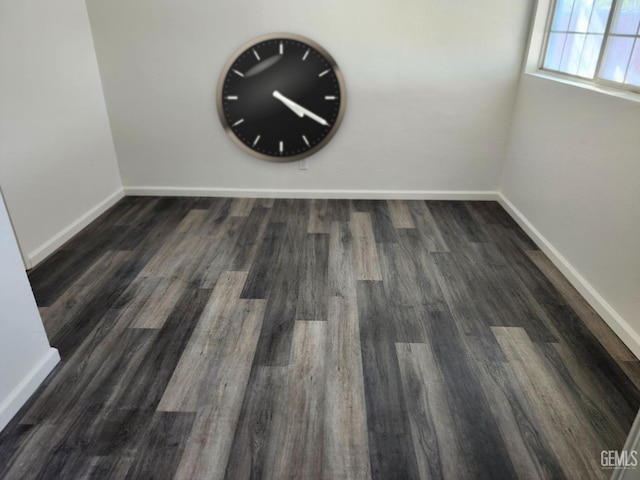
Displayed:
4,20
